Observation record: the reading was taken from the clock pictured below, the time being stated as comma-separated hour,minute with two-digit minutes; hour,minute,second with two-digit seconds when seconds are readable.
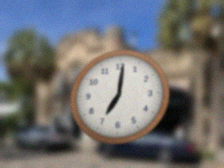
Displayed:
7,01
